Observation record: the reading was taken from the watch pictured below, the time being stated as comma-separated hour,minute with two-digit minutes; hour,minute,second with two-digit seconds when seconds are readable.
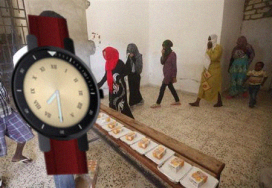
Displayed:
7,30
